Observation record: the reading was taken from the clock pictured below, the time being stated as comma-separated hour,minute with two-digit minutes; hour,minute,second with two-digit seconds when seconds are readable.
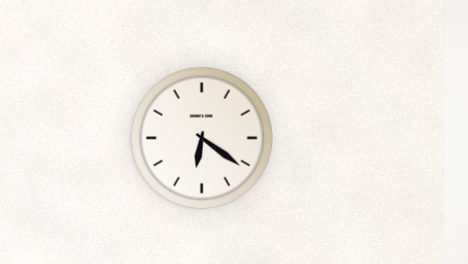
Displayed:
6,21
